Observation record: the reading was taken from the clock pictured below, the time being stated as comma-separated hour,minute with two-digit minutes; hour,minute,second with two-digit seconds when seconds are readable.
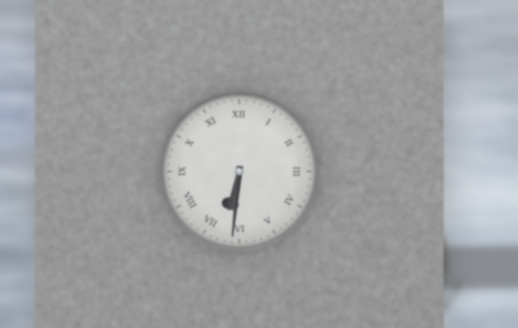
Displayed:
6,31
